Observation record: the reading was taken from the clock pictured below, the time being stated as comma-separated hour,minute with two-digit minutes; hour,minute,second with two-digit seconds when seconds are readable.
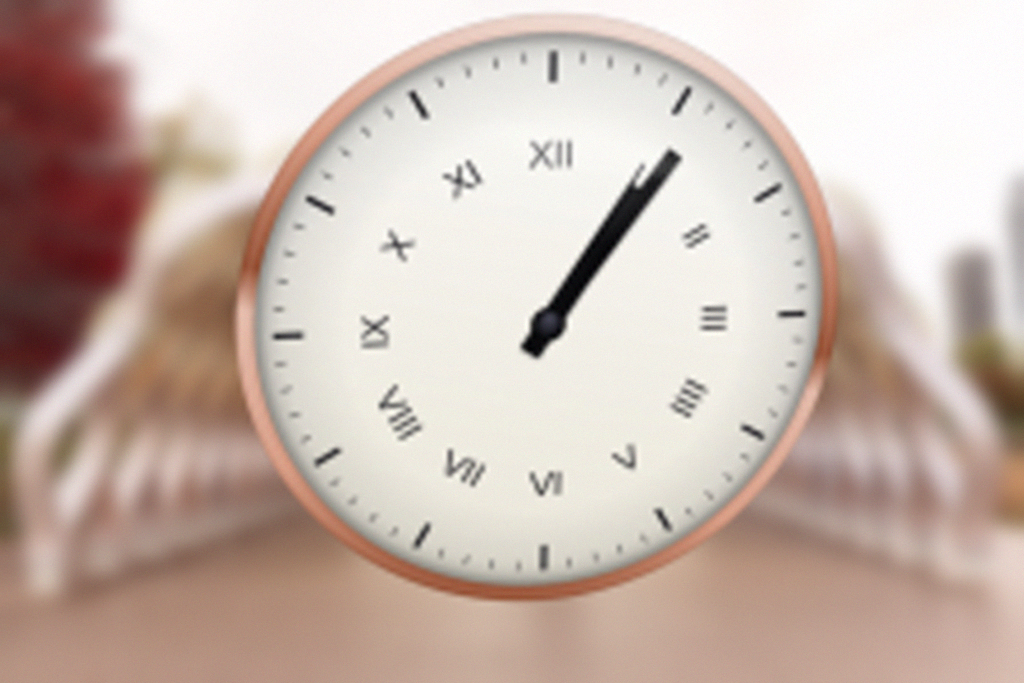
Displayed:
1,06
